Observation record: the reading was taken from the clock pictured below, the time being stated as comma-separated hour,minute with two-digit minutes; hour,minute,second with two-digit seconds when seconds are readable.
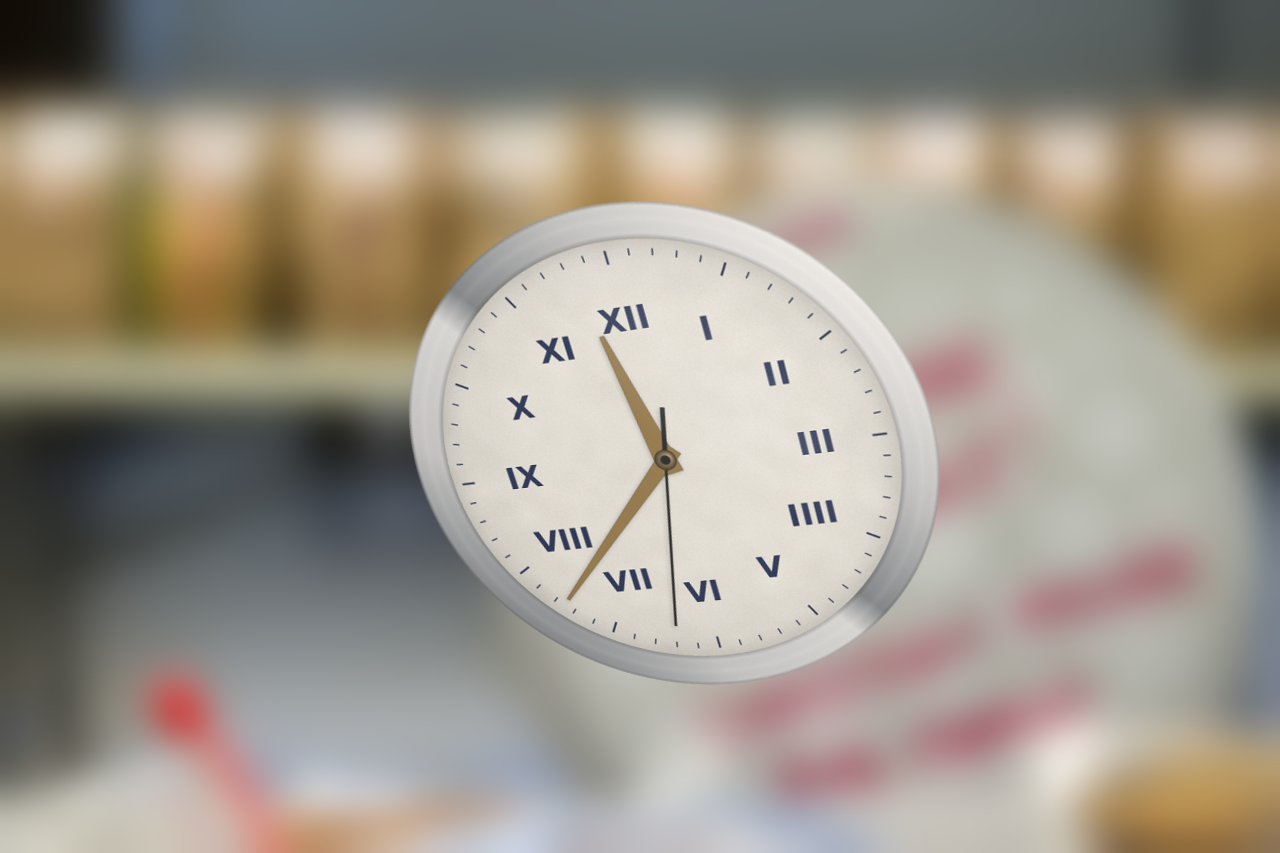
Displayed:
11,37,32
